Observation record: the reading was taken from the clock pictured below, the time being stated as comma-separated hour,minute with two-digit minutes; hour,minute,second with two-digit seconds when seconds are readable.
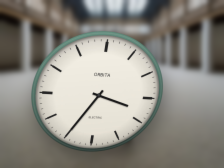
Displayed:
3,35
